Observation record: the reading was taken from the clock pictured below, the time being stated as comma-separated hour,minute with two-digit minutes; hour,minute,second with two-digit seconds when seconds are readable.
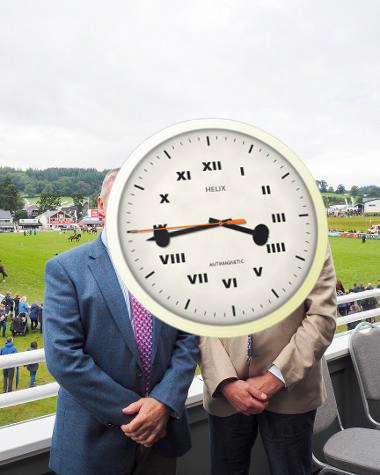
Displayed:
3,43,45
